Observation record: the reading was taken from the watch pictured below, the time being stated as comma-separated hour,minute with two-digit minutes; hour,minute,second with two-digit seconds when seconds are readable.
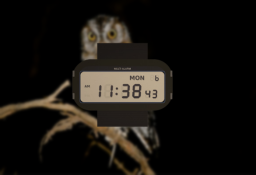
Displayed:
11,38,43
